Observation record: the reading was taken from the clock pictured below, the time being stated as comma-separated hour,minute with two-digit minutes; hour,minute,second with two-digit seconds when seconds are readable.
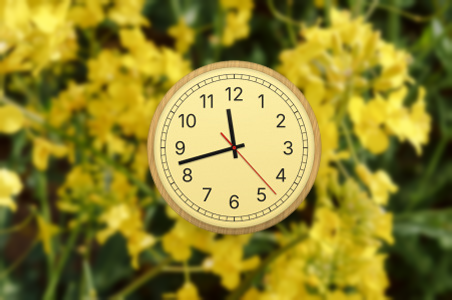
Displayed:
11,42,23
